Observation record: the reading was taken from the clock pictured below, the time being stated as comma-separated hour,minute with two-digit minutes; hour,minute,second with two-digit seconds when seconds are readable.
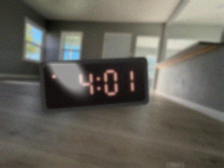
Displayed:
4,01
